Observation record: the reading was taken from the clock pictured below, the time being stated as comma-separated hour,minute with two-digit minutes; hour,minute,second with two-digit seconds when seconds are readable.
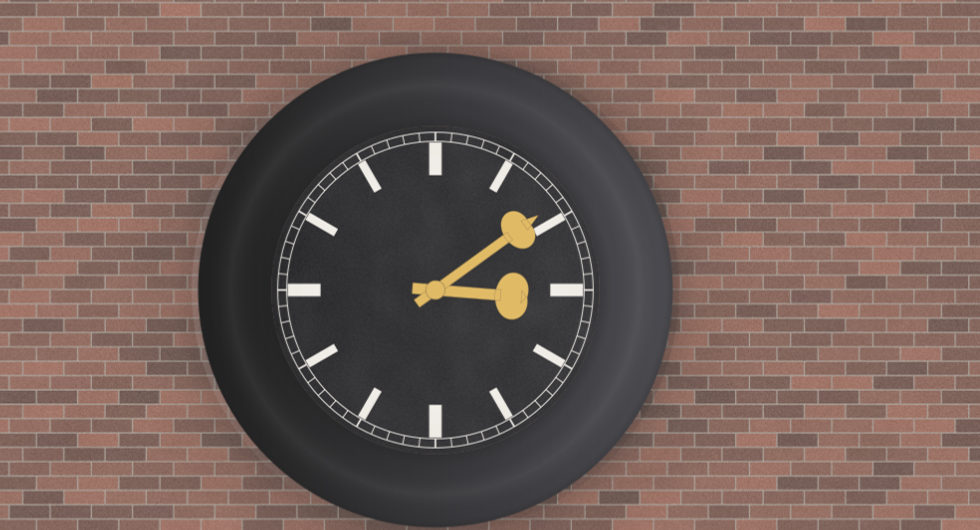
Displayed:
3,09
